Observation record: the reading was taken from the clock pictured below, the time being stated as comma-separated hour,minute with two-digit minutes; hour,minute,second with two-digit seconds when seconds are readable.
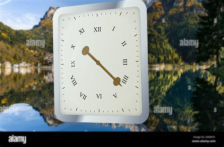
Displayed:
10,22
